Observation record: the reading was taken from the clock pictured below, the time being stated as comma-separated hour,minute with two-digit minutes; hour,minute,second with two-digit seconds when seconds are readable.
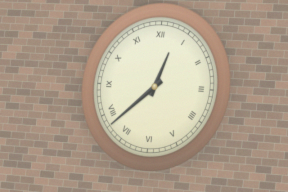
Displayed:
12,38
